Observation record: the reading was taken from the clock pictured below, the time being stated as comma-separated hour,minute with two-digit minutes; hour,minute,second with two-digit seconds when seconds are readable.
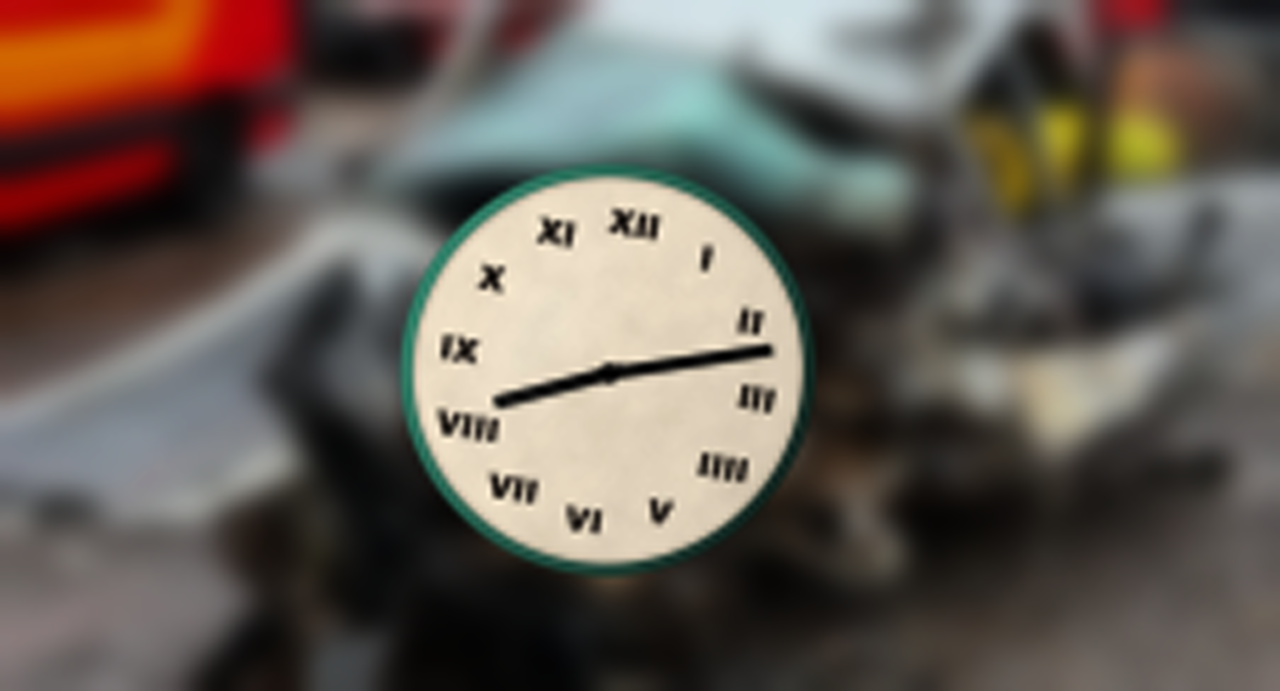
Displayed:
8,12
